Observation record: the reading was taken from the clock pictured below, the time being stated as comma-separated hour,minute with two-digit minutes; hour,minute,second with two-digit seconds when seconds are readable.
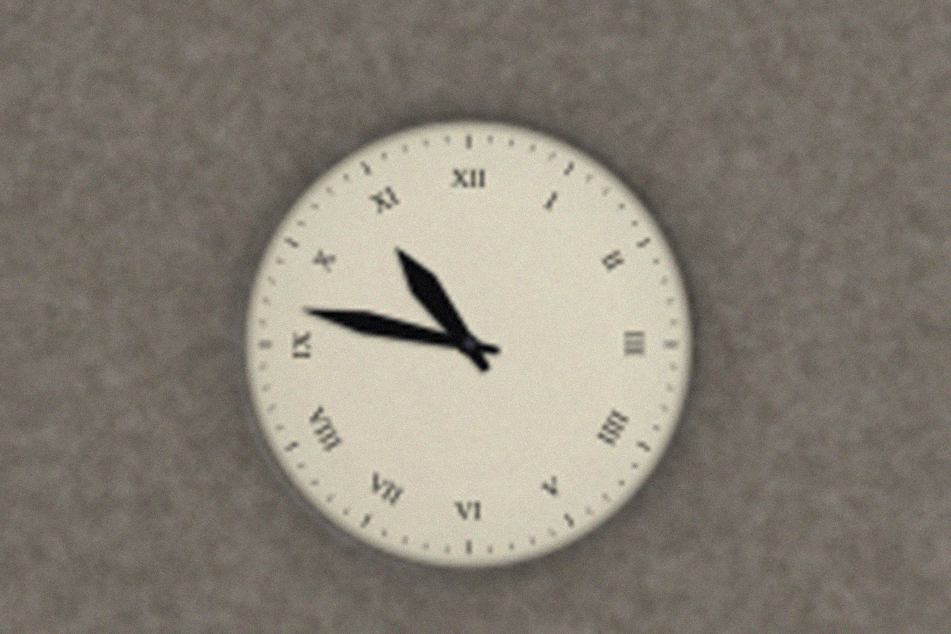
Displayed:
10,47
